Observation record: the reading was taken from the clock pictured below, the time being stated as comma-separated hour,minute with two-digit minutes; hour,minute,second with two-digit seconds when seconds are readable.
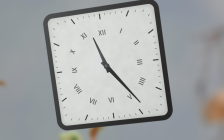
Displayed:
11,24
